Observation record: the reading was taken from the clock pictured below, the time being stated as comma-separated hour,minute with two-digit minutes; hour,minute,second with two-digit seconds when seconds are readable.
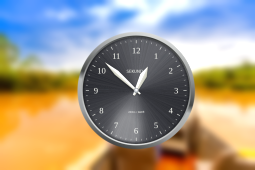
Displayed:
12,52
